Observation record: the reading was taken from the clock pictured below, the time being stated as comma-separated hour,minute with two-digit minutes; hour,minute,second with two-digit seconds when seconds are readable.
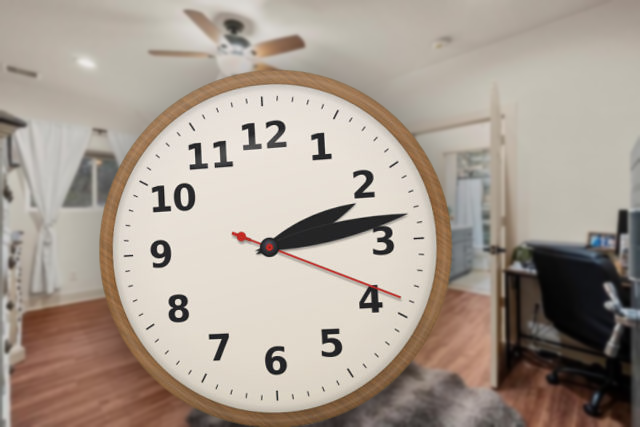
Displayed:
2,13,19
